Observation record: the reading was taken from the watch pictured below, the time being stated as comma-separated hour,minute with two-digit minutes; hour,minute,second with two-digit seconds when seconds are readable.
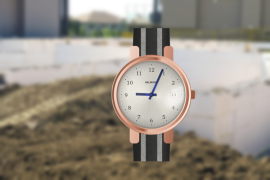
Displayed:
9,04
